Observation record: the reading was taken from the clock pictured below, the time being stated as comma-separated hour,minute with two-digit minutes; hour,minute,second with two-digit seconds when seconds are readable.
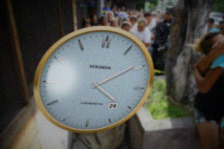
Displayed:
4,09
